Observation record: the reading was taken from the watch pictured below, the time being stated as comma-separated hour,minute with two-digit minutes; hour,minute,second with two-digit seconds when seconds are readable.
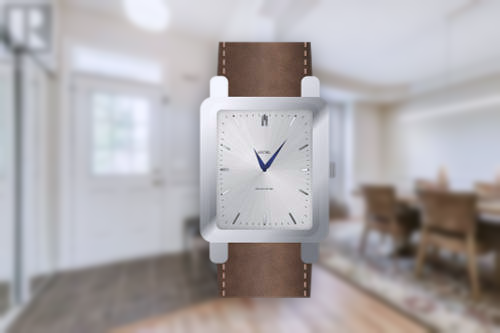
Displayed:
11,06
